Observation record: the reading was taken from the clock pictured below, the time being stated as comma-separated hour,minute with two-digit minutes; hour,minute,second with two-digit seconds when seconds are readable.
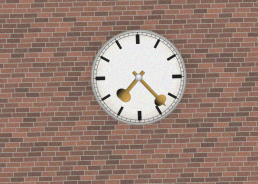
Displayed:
7,23
